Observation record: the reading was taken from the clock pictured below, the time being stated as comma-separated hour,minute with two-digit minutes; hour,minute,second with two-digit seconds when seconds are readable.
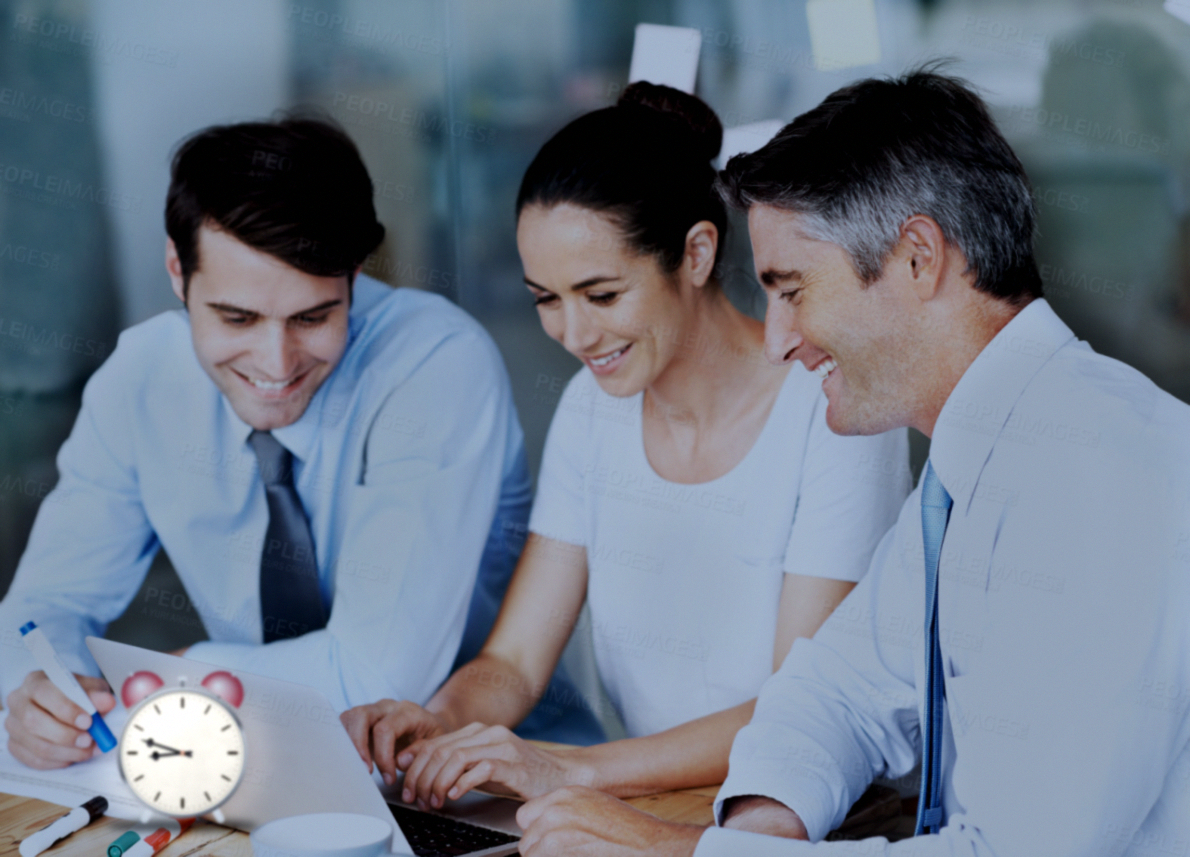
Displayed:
8,48
